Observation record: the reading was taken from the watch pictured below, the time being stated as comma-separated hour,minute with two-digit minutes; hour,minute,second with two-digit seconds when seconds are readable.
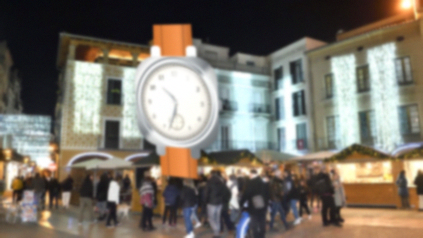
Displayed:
10,33
